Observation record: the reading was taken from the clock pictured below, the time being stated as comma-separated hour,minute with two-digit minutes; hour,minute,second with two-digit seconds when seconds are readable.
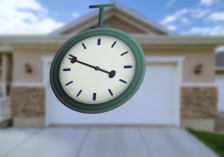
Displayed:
3,49
